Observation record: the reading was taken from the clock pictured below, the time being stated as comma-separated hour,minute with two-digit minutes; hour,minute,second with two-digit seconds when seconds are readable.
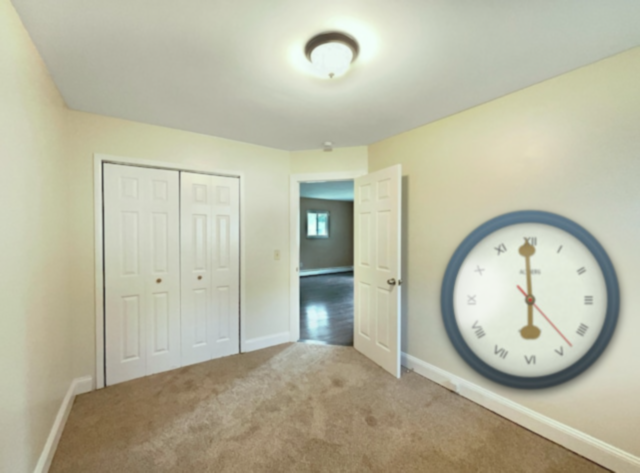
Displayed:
5,59,23
